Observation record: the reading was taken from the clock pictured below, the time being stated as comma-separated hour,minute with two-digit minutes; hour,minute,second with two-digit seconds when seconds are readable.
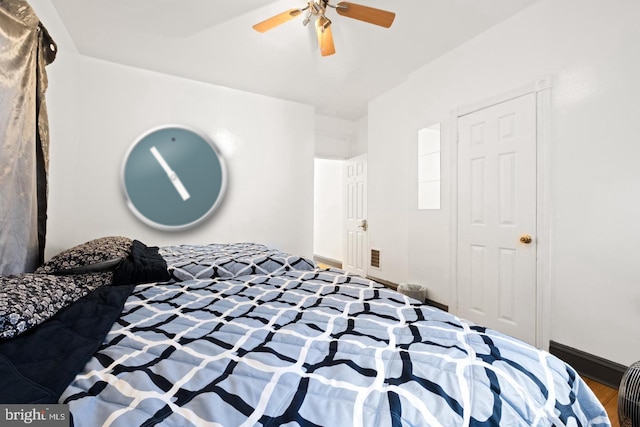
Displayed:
4,54
